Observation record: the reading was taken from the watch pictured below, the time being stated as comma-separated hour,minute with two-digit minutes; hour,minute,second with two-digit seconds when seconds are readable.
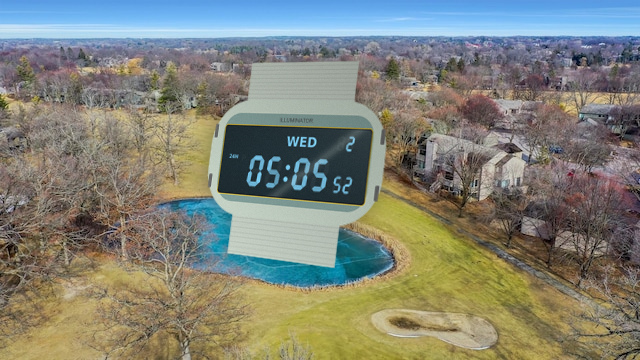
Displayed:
5,05,52
